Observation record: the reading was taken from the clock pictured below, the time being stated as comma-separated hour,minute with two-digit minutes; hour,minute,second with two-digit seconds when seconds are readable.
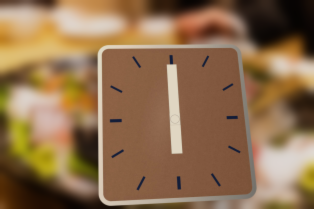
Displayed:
6,00
